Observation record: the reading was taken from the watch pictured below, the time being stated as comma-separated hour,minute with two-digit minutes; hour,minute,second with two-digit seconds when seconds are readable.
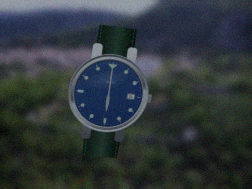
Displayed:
6,00
